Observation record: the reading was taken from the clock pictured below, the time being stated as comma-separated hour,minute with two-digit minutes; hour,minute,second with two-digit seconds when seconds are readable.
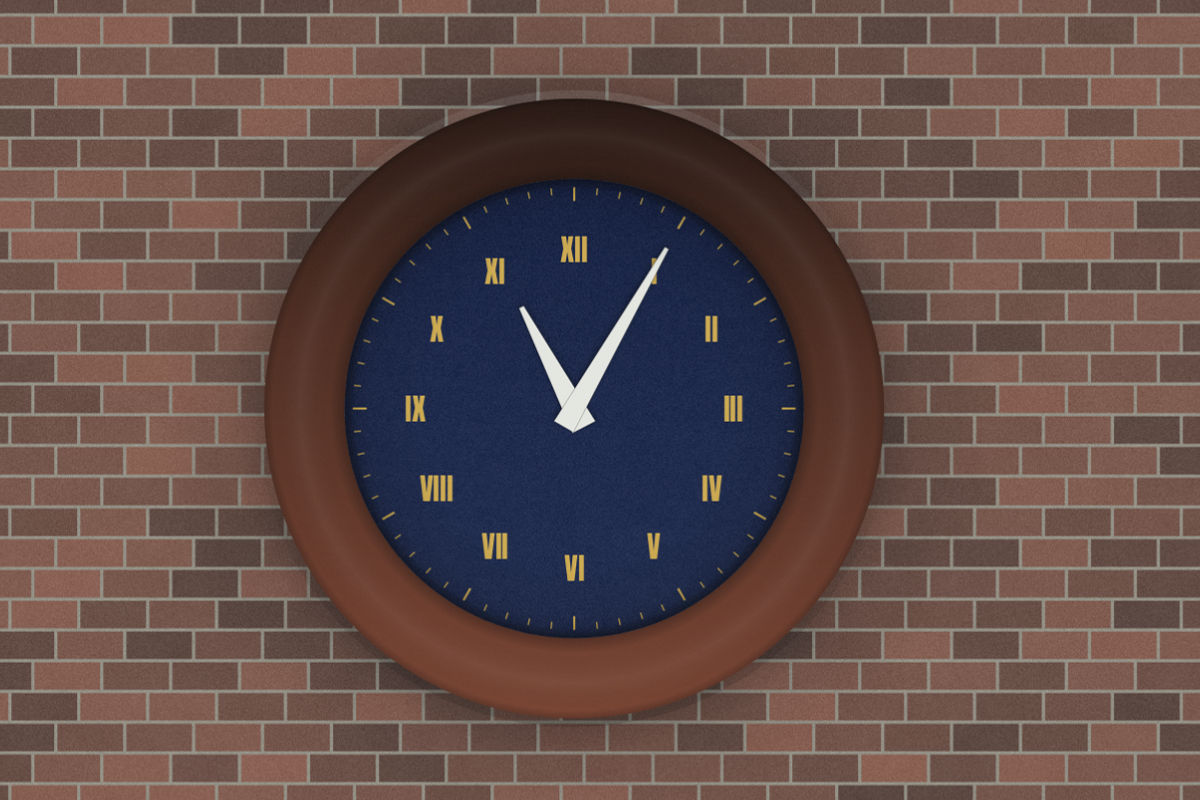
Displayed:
11,05
